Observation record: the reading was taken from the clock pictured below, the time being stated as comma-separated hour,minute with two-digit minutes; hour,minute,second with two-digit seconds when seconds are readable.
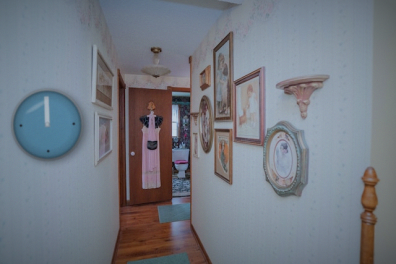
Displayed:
12,00
